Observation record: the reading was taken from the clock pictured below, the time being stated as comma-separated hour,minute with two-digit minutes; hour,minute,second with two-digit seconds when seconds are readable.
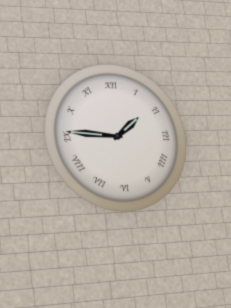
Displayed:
1,46
